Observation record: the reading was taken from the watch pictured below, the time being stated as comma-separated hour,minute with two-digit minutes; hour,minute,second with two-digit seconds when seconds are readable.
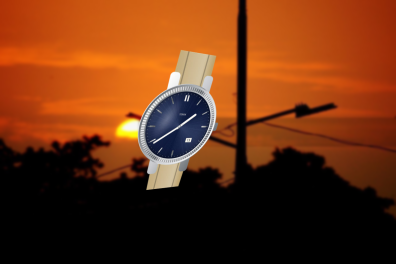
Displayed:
1,39
